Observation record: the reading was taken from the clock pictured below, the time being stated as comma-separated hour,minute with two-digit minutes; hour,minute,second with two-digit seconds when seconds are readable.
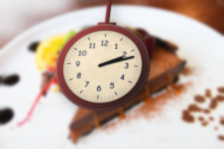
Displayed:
2,12
